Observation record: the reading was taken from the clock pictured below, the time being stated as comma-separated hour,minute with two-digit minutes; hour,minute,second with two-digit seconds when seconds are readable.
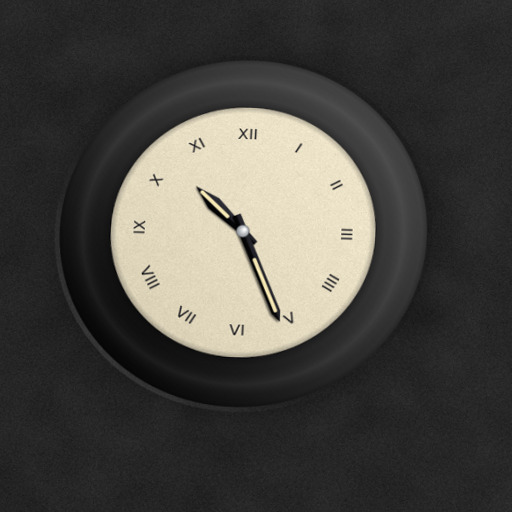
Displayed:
10,26
